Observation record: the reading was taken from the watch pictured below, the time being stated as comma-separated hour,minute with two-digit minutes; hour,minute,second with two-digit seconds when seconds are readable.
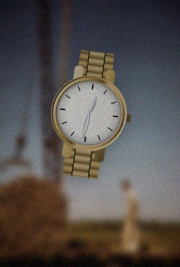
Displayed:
12,31
